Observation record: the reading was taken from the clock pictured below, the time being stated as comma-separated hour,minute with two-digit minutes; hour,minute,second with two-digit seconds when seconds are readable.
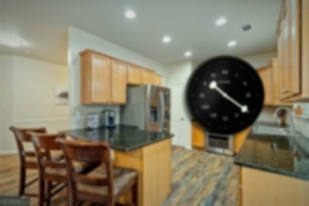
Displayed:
10,21
